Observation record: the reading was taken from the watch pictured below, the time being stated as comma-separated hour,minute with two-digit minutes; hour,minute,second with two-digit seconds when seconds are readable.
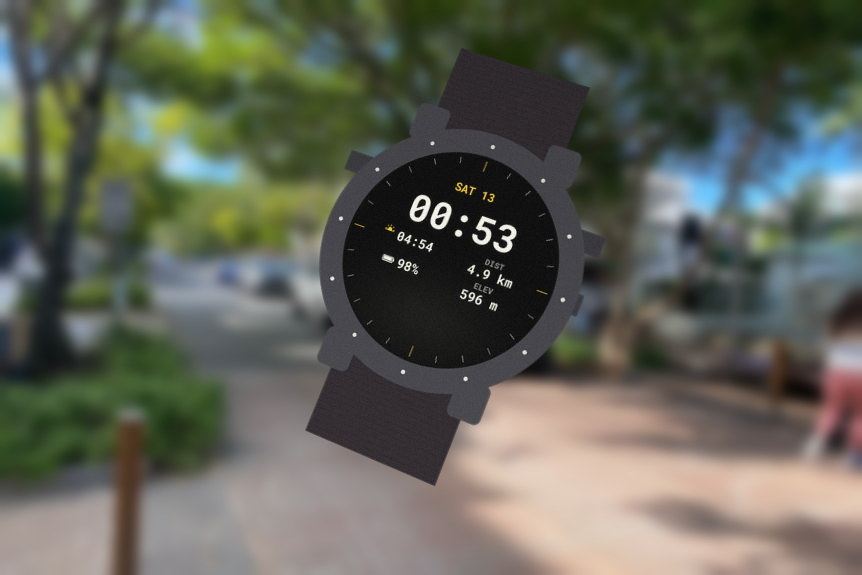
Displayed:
0,53
